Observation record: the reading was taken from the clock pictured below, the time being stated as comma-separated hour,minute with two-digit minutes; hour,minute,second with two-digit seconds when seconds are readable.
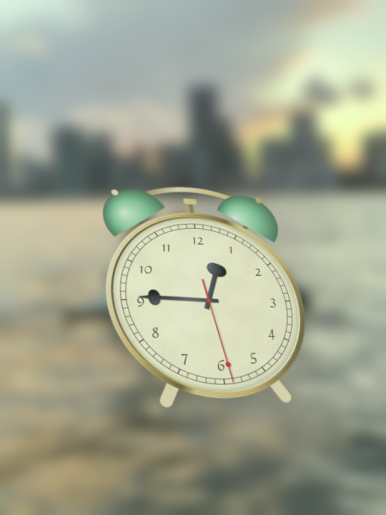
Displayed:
12,45,29
